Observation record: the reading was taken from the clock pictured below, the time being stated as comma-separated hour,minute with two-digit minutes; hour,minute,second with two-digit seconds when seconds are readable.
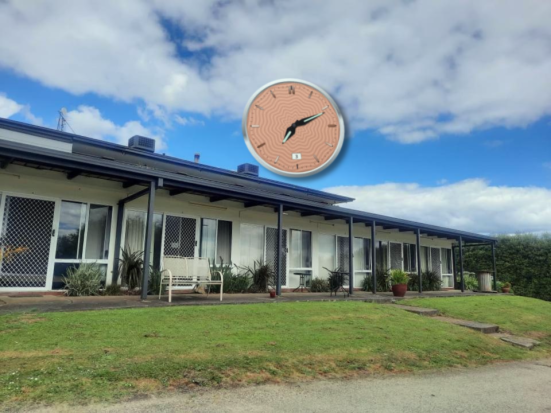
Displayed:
7,11
